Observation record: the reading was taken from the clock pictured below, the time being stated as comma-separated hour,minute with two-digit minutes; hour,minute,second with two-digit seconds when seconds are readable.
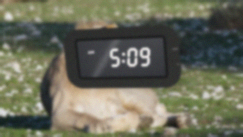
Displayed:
5,09
